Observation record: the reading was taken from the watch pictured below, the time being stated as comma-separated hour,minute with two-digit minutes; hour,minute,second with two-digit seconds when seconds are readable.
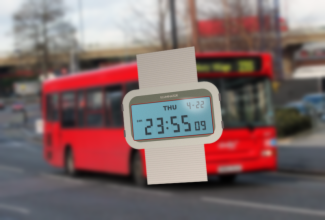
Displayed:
23,55,09
